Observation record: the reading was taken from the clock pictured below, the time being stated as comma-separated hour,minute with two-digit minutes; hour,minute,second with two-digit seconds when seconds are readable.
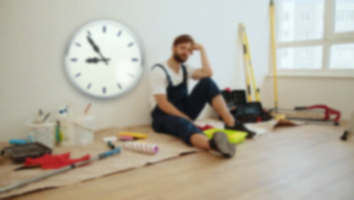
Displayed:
8,54
